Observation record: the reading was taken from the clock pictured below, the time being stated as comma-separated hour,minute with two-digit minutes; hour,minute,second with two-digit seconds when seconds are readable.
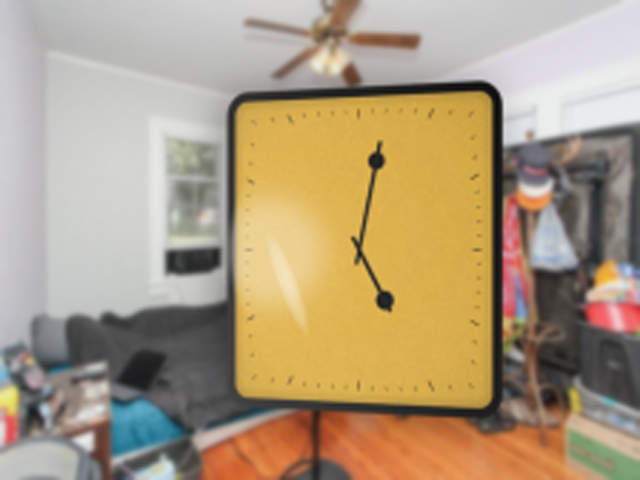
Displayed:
5,02
